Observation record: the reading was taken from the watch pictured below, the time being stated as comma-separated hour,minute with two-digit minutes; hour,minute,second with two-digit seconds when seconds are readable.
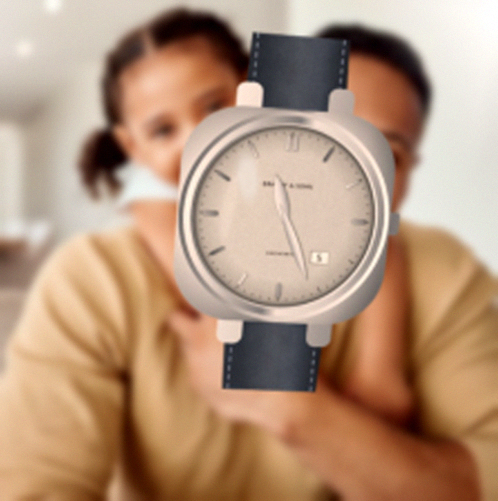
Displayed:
11,26
